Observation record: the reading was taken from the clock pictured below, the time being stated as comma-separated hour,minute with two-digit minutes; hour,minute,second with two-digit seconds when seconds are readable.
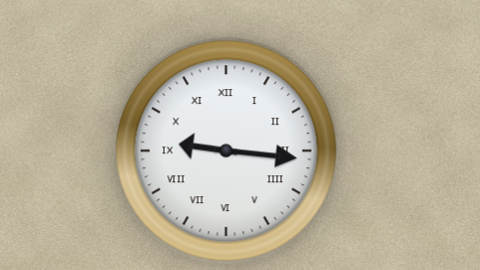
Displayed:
9,16
